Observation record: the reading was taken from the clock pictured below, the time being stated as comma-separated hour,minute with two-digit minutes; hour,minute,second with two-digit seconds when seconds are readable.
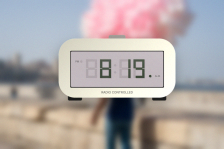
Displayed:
8,19
